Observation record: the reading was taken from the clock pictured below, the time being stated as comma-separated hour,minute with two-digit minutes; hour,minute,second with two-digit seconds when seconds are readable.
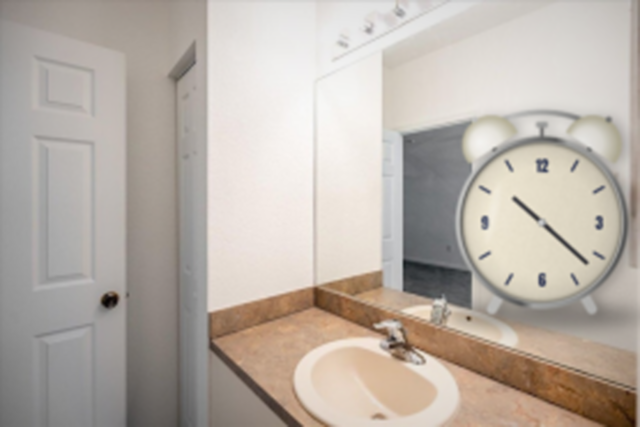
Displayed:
10,22
